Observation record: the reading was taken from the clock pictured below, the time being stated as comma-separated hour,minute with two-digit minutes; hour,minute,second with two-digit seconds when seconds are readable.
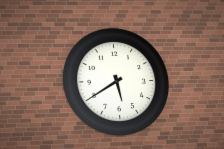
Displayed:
5,40
